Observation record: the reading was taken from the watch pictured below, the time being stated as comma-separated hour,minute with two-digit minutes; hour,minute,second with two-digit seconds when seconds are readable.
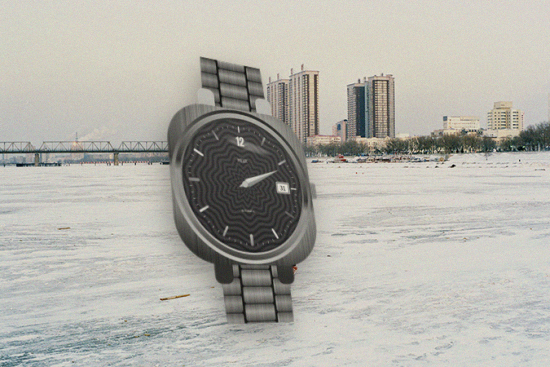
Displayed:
2,11
